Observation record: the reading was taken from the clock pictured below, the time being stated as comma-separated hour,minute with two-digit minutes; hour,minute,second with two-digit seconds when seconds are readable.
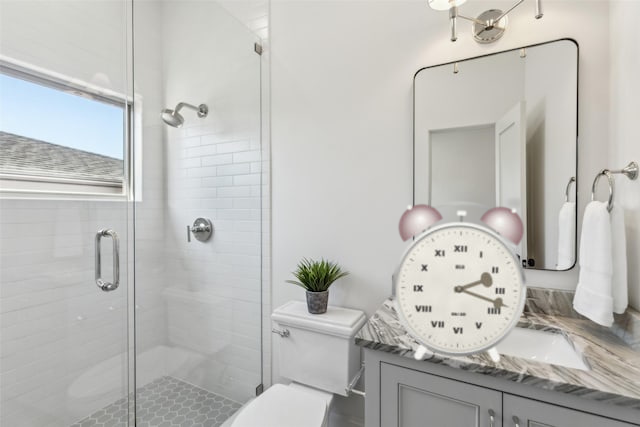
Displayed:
2,18
